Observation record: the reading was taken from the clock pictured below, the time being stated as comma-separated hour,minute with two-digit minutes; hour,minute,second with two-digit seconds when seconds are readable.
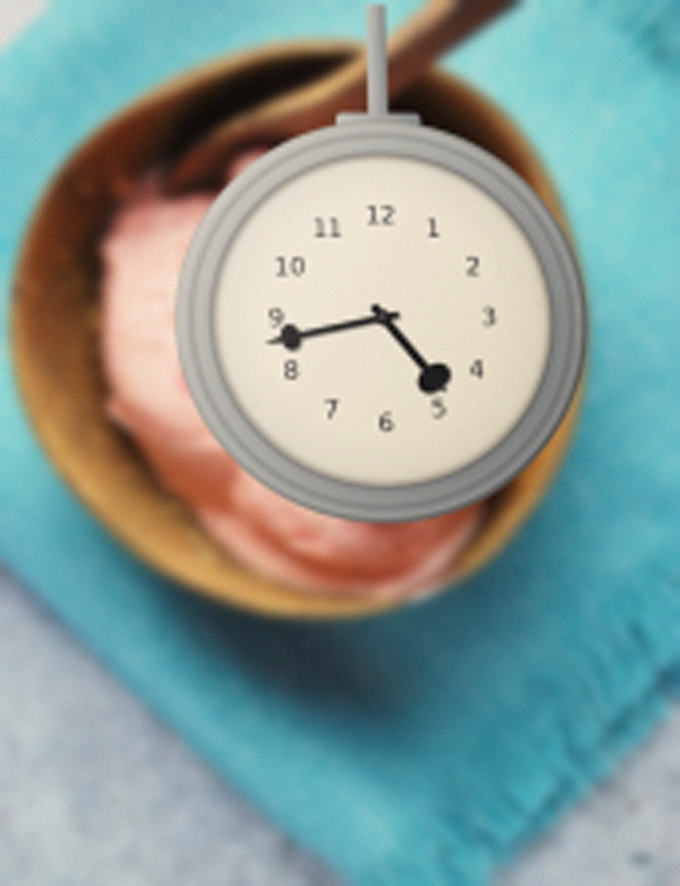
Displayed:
4,43
